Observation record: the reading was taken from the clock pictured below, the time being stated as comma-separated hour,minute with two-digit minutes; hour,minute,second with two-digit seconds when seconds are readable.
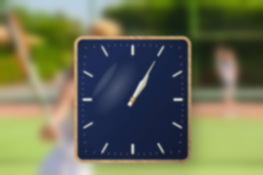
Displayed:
1,05
